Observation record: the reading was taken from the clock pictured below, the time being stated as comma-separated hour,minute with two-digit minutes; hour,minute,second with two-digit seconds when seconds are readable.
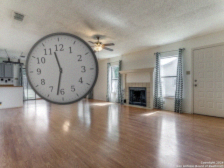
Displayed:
11,32
